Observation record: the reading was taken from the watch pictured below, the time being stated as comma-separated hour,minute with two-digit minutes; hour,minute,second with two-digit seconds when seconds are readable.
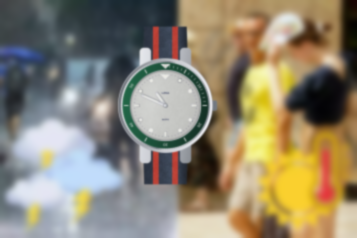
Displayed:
10,49
